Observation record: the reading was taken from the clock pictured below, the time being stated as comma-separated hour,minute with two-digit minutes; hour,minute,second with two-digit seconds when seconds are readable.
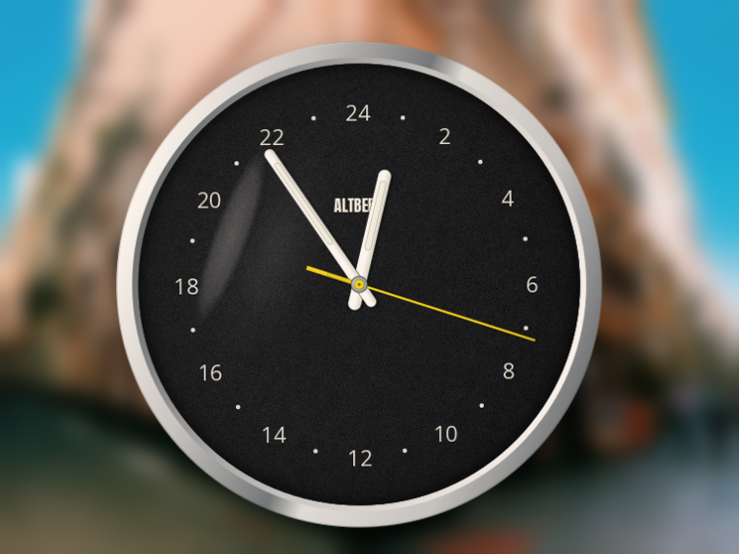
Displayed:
0,54,18
